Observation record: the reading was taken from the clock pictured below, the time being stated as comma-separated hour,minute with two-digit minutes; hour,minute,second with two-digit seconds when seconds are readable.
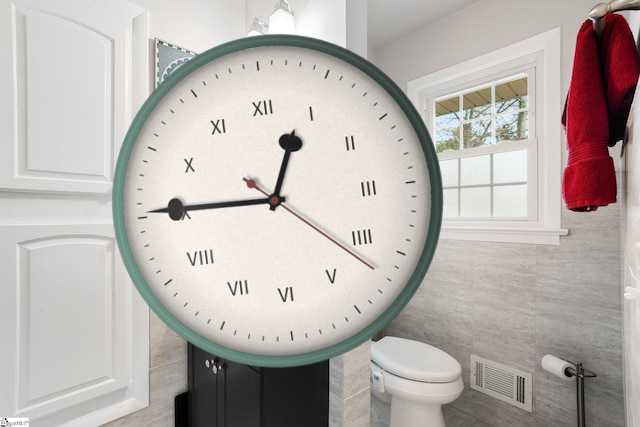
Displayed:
12,45,22
